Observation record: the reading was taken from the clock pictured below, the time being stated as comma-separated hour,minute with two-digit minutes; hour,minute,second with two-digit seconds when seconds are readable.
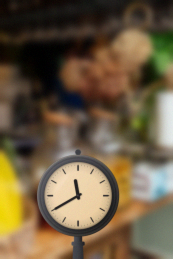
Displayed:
11,40
